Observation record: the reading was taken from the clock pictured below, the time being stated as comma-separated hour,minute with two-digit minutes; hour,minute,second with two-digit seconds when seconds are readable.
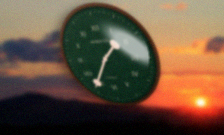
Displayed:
1,36
